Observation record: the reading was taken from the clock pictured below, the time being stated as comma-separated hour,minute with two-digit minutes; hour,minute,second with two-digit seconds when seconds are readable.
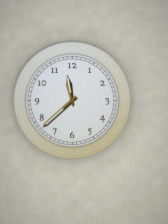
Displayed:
11,38
